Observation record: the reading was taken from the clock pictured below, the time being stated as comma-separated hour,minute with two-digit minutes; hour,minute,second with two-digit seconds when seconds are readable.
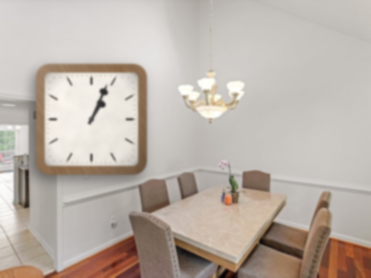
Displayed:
1,04
